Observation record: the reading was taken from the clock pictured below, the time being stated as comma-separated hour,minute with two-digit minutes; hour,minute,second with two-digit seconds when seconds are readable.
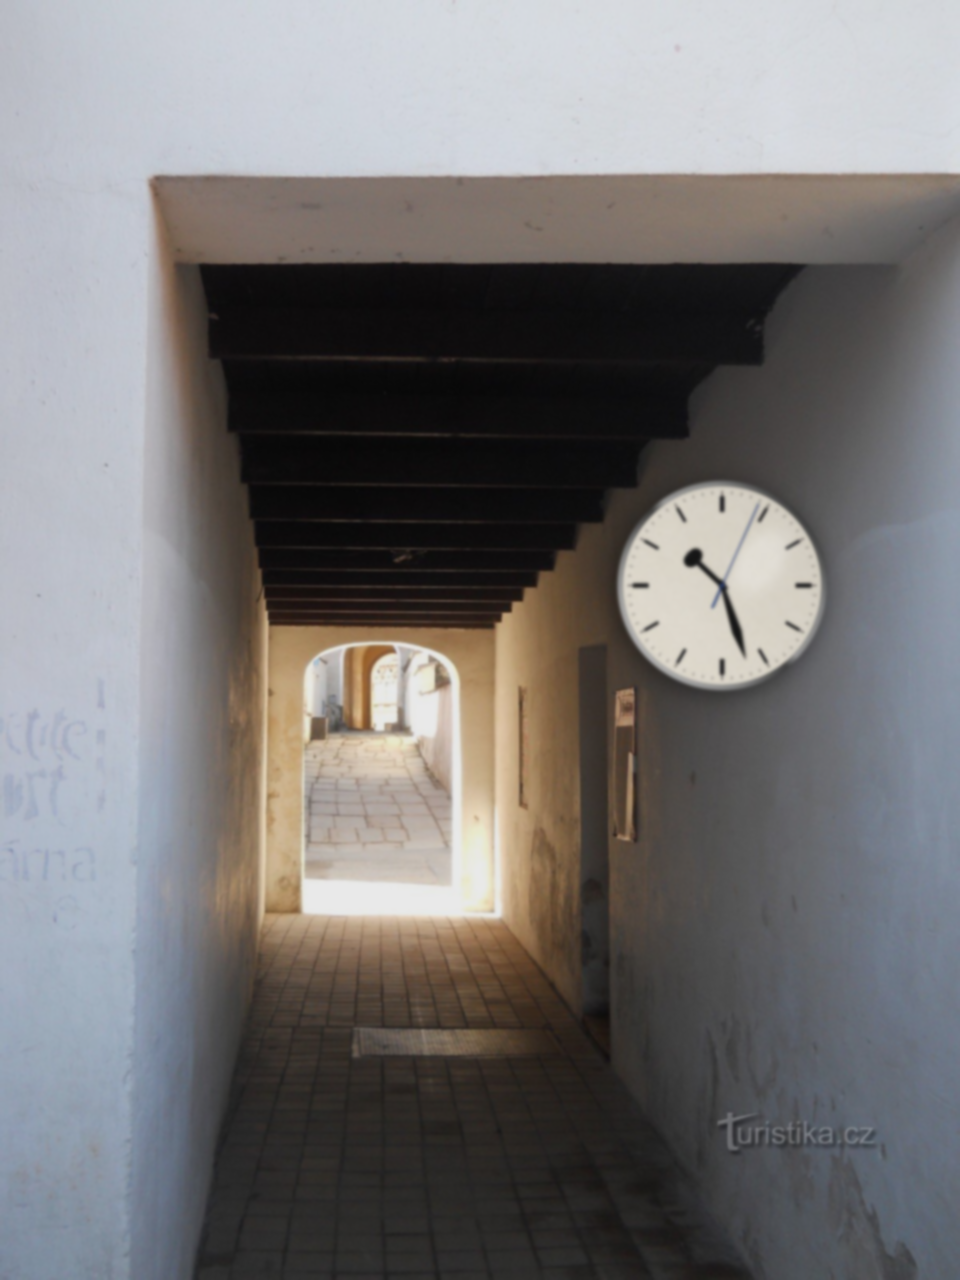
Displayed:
10,27,04
